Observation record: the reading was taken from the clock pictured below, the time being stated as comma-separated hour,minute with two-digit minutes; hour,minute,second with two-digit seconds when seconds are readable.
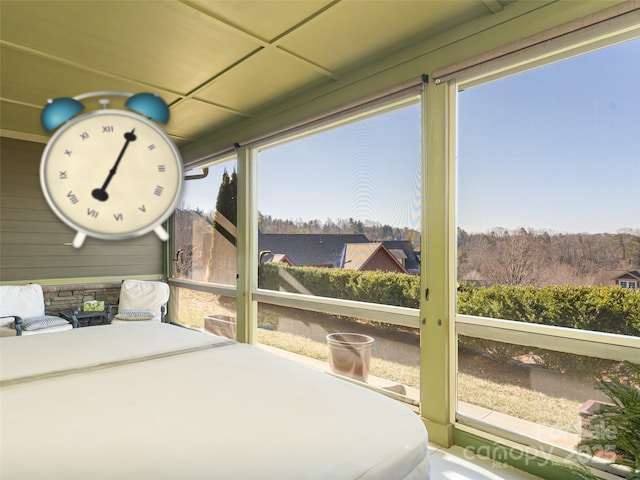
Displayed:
7,05
